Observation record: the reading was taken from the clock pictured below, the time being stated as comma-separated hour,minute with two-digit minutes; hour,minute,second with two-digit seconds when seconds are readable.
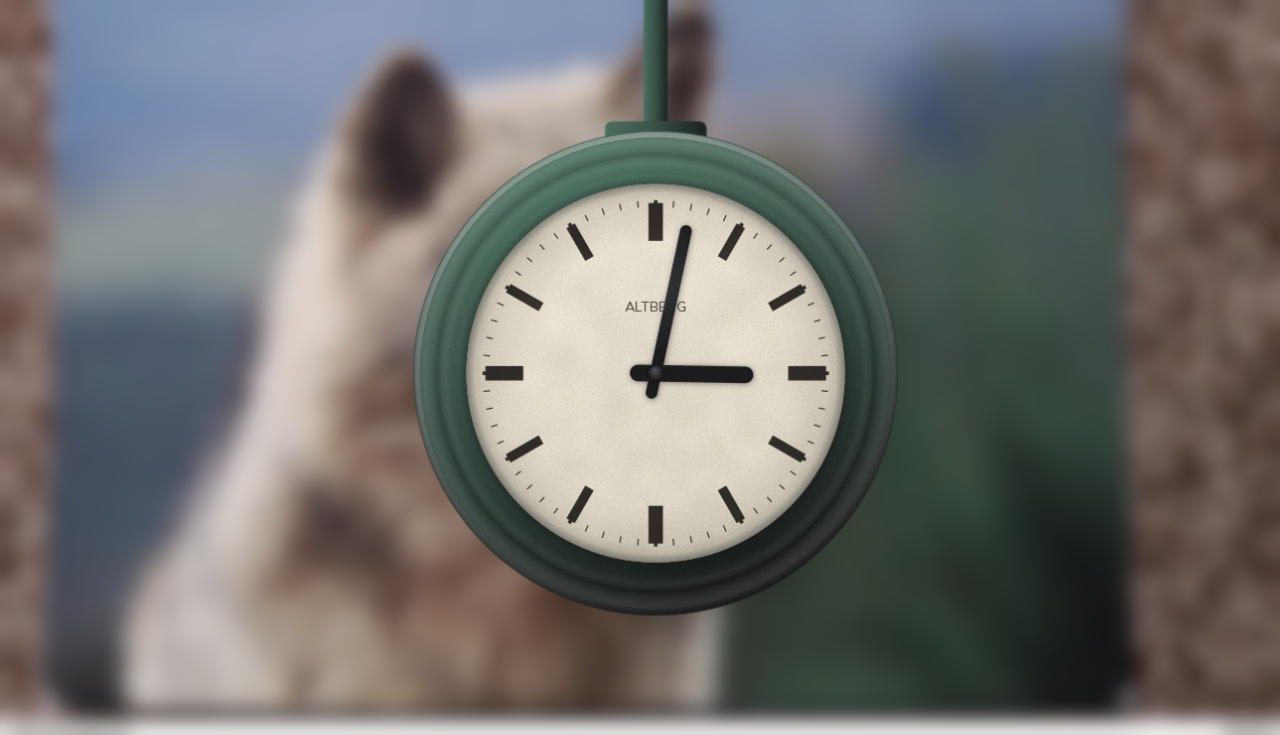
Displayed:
3,02
